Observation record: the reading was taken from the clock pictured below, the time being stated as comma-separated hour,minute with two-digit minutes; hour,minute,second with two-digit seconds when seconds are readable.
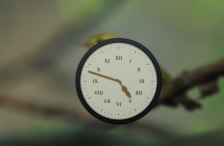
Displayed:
4,48
